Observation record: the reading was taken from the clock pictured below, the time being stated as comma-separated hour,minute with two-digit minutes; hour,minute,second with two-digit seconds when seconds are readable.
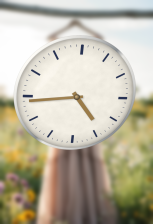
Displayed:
4,44
